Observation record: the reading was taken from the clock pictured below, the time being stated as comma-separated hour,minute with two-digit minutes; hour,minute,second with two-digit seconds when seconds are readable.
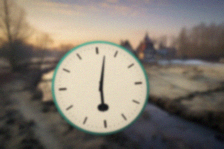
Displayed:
6,02
